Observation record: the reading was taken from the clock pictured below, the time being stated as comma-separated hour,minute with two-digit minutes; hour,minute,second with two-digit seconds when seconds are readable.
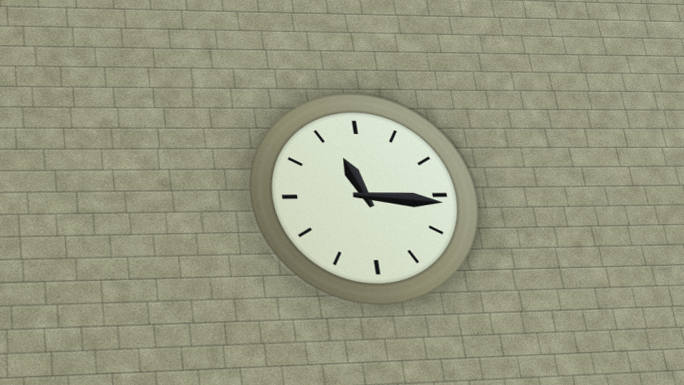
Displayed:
11,16
